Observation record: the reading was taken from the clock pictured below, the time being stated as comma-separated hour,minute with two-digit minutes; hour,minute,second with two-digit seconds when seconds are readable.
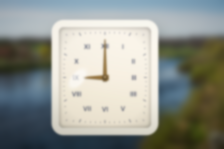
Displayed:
9,00
